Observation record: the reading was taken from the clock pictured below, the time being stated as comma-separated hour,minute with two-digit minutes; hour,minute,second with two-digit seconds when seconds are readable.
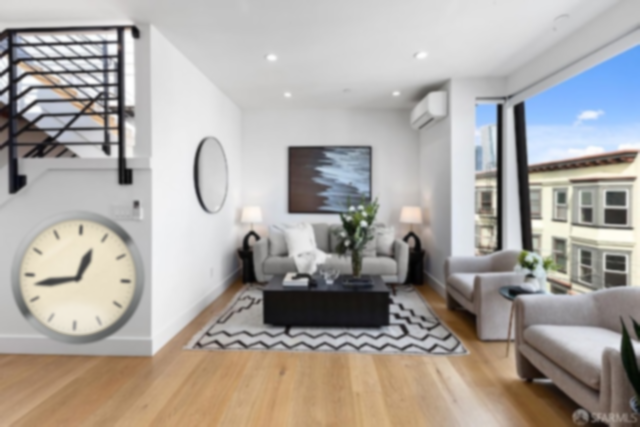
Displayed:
12,43
